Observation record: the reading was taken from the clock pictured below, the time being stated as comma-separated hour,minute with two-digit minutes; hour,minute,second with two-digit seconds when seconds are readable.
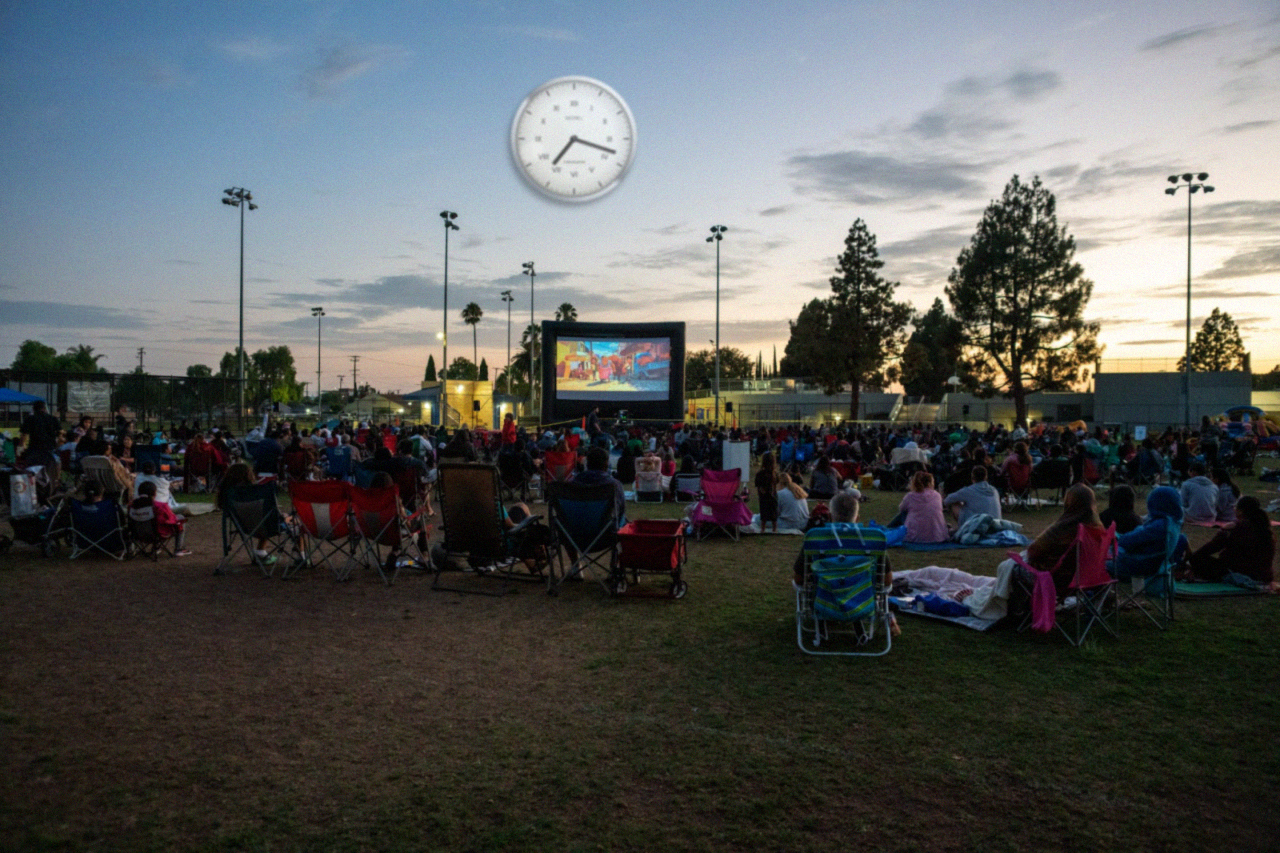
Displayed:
7,18
